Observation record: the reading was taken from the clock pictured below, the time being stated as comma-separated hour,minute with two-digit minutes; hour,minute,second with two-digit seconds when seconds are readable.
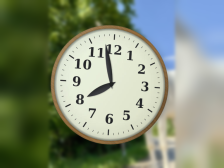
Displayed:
7,58
